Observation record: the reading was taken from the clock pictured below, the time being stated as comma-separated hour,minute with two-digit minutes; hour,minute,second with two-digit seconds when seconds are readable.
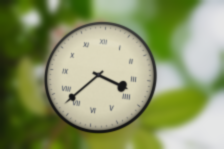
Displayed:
3,37
